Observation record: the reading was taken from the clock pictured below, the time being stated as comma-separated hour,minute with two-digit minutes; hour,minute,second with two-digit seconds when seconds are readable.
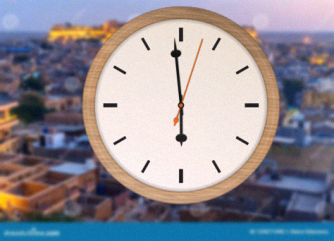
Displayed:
5,59,03
